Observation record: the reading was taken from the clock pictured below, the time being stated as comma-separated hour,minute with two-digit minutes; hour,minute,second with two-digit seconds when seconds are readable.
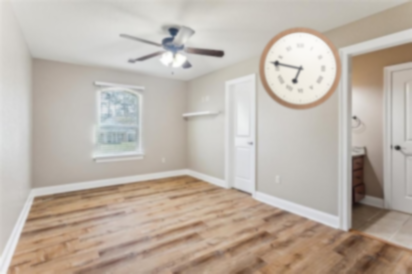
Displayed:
6,47
